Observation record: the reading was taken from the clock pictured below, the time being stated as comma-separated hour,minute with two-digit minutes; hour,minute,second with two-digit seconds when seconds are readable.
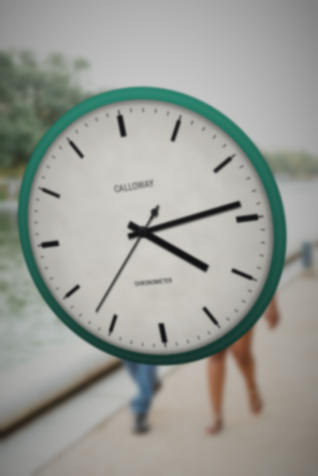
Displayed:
4,13,37
